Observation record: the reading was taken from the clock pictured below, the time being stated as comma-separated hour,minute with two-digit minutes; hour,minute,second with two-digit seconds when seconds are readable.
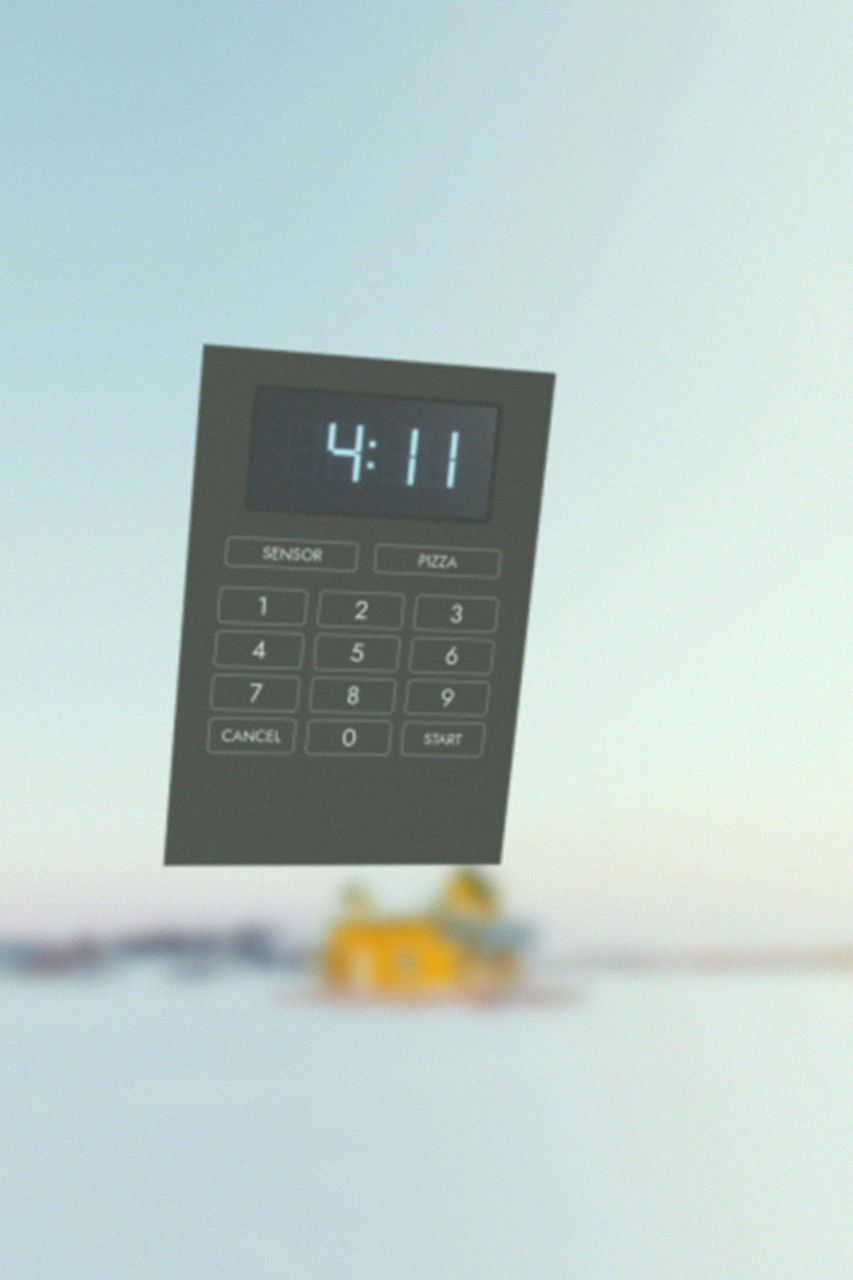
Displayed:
4,11
